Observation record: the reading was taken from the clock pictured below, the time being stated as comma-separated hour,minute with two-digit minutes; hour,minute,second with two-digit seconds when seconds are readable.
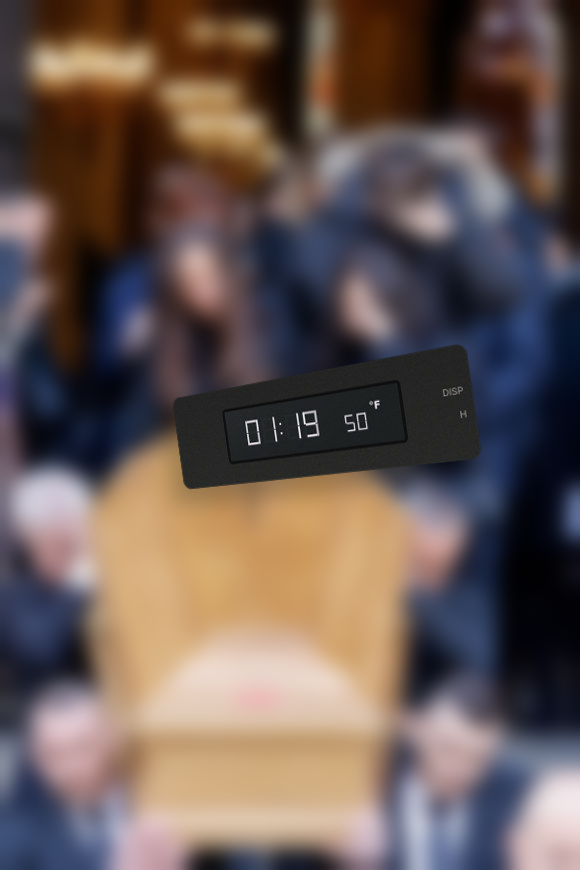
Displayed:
1,19
